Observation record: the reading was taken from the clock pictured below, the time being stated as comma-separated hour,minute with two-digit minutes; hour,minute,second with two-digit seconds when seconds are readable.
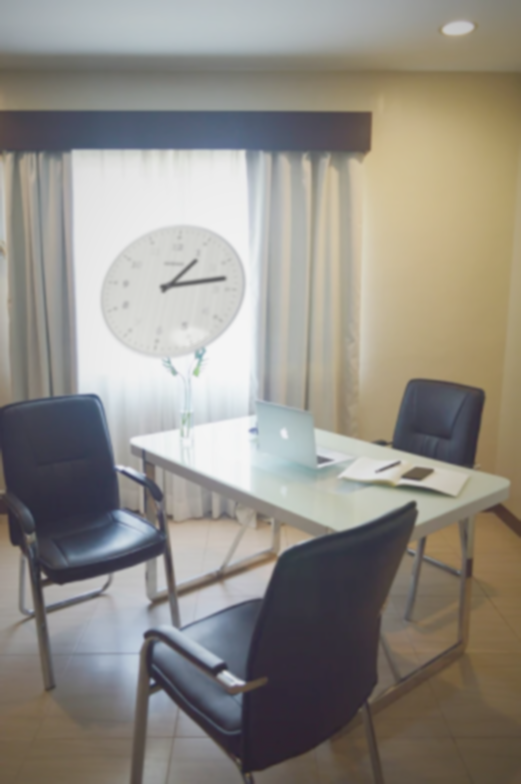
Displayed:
1,13
